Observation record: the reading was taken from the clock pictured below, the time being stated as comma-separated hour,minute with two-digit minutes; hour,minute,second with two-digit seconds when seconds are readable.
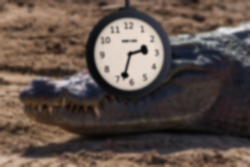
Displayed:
2,33
